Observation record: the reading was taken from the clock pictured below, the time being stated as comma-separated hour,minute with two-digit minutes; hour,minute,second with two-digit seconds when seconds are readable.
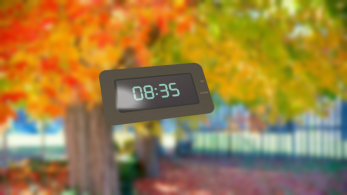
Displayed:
8,35
